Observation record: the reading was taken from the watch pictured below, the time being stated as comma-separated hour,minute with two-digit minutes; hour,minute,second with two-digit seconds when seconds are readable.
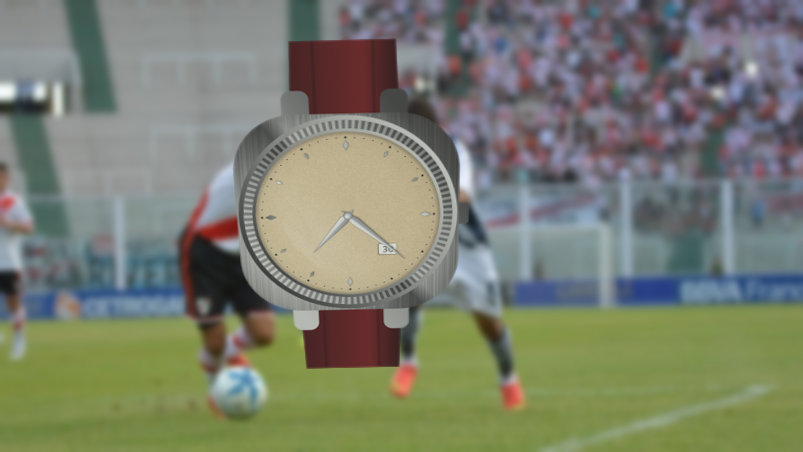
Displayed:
7,22
